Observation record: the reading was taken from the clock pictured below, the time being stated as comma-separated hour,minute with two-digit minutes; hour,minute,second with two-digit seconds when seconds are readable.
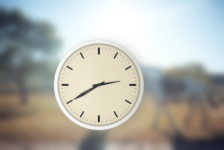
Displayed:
2,40
